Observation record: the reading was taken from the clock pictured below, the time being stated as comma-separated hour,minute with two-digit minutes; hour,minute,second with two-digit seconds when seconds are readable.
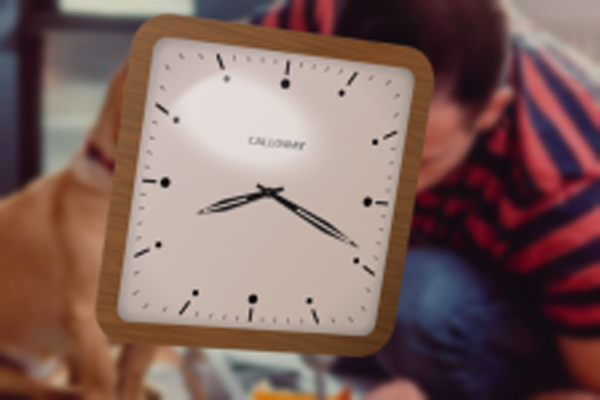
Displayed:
8,19
